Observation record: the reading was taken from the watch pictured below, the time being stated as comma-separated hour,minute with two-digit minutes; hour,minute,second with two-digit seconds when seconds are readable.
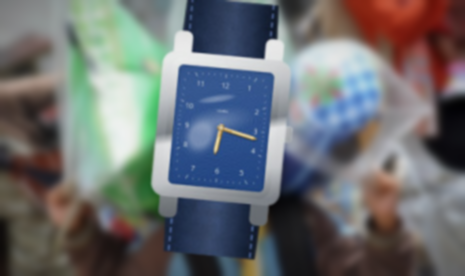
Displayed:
6,17
